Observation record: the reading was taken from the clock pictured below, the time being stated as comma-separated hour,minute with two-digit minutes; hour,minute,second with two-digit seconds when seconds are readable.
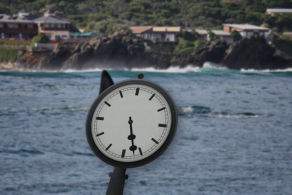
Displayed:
5,27
